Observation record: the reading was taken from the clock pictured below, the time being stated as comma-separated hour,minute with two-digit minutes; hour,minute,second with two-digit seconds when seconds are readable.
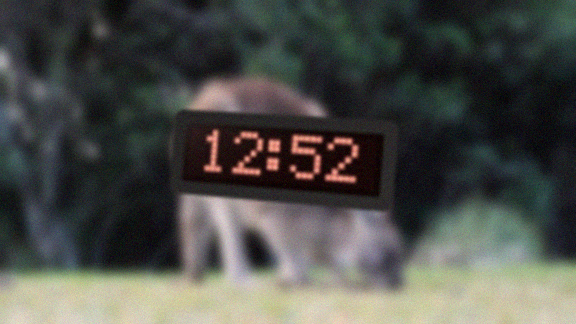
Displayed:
12,52
